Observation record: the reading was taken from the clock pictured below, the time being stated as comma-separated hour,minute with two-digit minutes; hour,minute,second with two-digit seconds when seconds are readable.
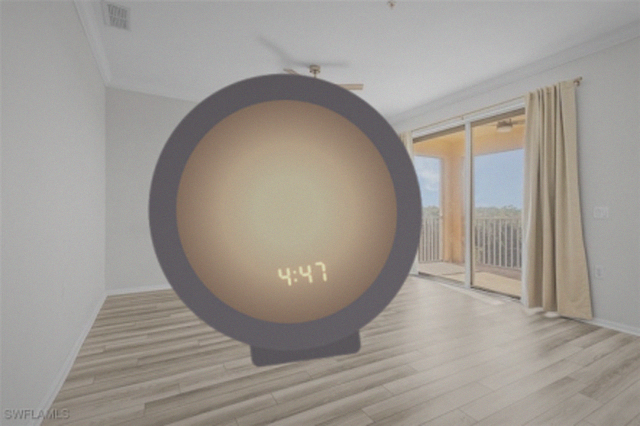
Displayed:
4,47
